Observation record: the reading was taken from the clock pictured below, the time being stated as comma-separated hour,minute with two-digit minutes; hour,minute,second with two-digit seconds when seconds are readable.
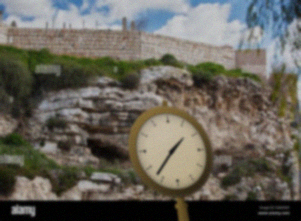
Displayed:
1,37
